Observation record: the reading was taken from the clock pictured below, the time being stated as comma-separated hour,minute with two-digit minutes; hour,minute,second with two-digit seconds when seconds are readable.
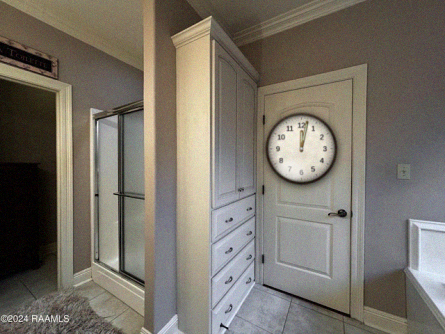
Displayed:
12,02
